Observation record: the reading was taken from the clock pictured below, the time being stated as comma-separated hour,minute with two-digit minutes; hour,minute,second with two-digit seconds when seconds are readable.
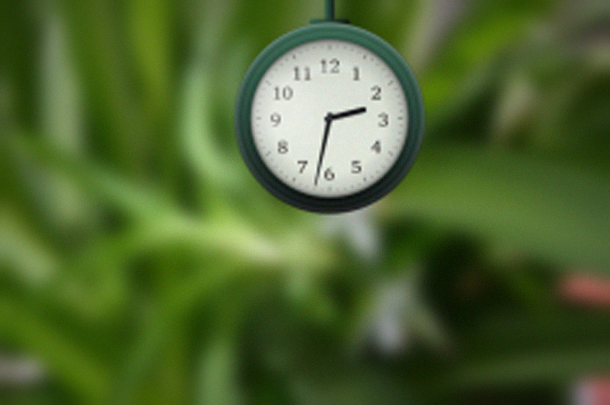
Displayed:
2,32
